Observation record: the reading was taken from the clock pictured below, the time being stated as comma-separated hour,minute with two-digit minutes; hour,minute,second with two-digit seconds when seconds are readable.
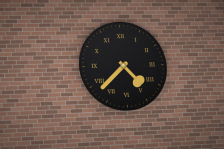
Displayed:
4,38
